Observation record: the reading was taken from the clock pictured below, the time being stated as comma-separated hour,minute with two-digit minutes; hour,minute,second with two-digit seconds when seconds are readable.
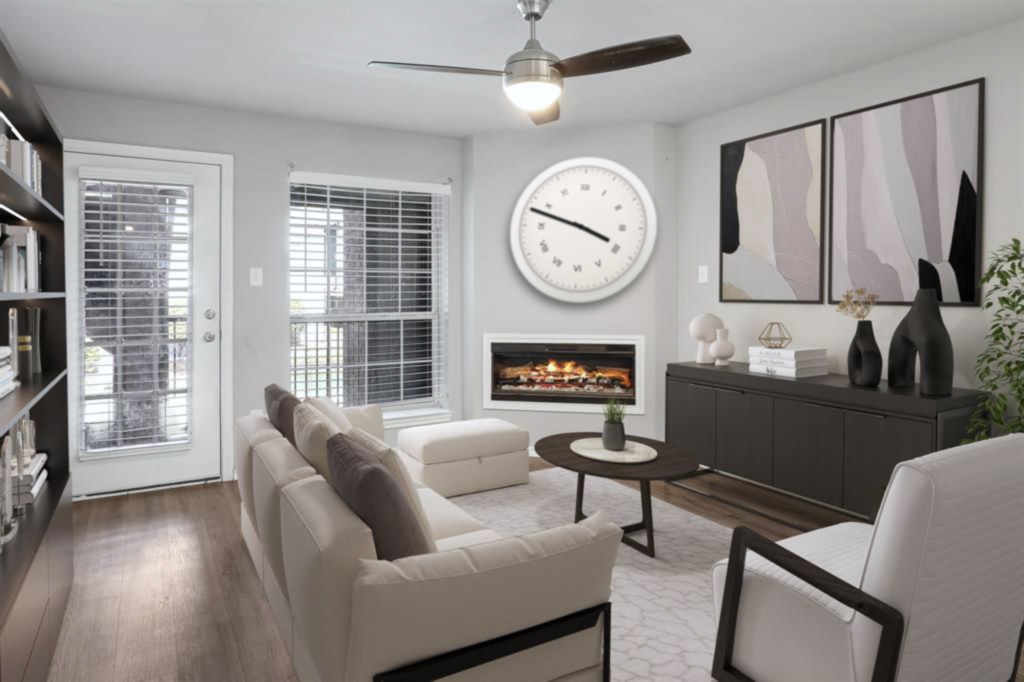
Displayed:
3,48
